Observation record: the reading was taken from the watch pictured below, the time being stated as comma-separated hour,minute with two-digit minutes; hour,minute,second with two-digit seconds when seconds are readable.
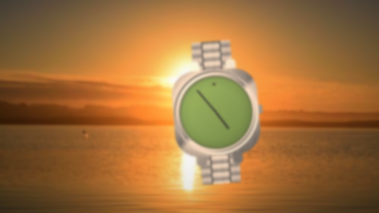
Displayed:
4,54
